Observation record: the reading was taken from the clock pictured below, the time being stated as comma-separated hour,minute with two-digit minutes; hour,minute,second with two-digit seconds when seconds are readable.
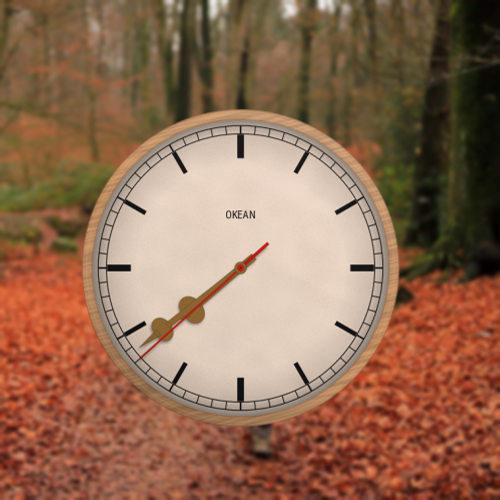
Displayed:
7,38,38
